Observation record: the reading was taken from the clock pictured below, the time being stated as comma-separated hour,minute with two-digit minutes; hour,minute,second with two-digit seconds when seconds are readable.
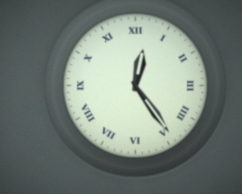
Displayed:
12,24
